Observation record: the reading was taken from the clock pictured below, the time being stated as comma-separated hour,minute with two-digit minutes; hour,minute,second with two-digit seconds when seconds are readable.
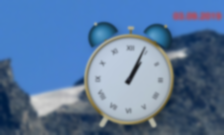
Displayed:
1,04
